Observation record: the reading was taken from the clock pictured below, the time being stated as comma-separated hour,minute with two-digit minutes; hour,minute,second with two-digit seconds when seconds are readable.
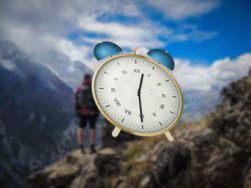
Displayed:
12,30
